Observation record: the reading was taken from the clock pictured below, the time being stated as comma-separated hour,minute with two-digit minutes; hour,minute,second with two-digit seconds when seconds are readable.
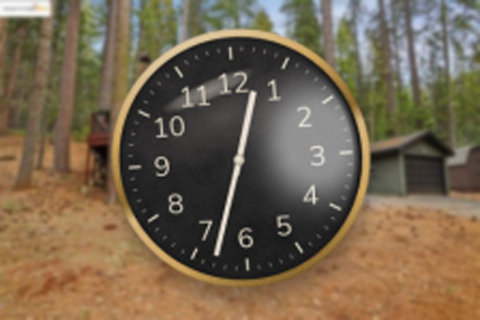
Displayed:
12,33
